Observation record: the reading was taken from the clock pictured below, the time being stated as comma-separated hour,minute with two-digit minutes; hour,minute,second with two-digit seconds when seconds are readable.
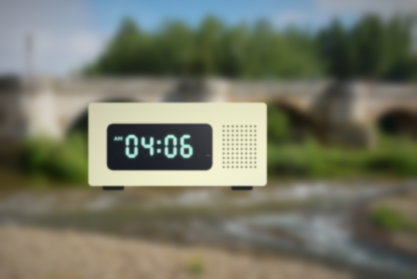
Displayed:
4,06
